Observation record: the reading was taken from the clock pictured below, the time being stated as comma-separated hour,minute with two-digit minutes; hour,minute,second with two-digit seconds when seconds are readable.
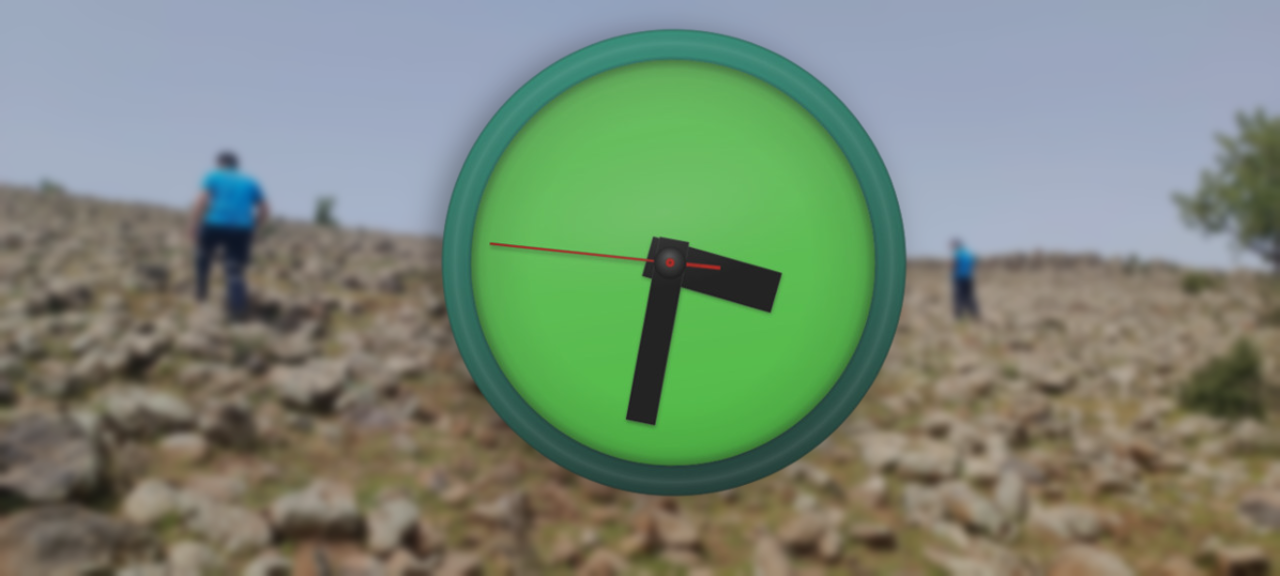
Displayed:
3,31,46
